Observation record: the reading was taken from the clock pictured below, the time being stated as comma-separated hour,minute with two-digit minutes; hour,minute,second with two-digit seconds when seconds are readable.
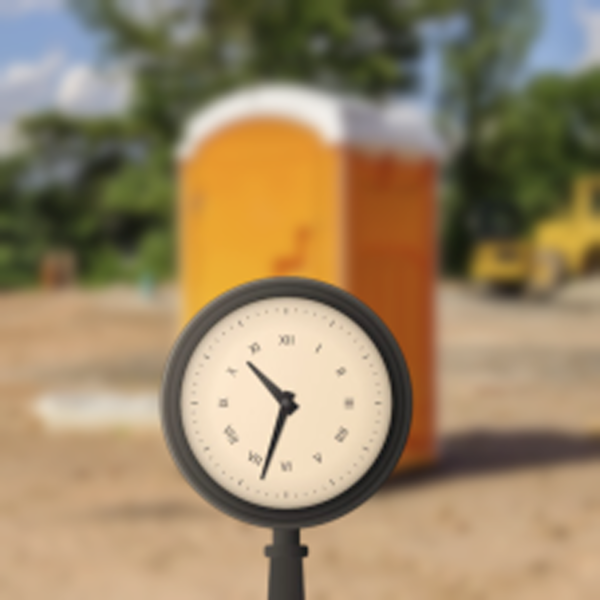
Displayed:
10,33
